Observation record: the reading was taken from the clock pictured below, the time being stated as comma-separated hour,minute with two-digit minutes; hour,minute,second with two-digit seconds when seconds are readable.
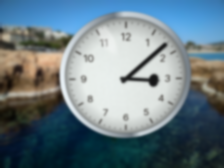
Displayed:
3,08
